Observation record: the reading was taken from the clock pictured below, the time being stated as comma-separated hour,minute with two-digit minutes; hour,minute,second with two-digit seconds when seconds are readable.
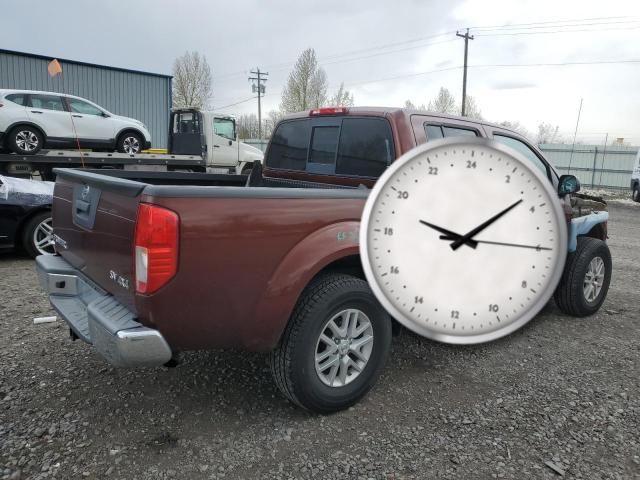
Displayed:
19,08,15
